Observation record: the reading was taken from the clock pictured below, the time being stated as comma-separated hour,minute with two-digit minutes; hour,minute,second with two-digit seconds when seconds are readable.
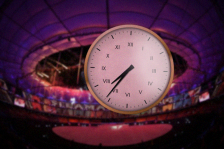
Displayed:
7,36
